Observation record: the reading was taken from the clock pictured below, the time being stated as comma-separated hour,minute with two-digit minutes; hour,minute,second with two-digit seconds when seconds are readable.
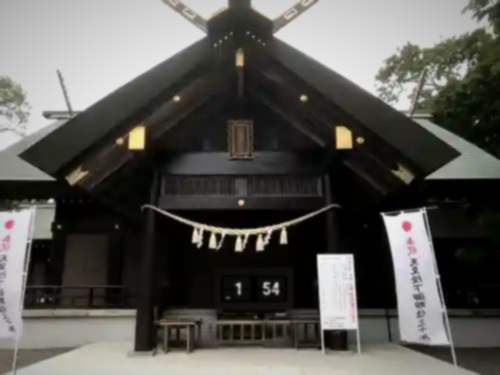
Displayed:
1,54
